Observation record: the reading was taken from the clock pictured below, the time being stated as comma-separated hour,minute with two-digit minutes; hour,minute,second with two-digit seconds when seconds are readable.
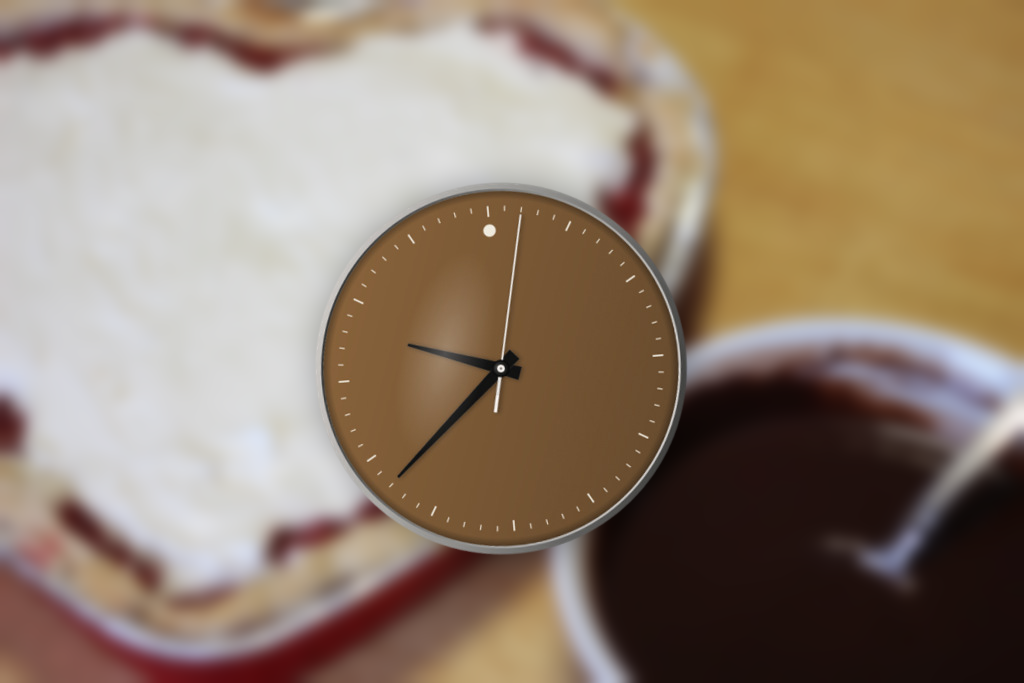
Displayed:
9,38,02
